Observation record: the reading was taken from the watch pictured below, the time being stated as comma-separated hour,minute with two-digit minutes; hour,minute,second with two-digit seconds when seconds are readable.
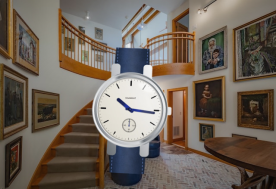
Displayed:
10,16
